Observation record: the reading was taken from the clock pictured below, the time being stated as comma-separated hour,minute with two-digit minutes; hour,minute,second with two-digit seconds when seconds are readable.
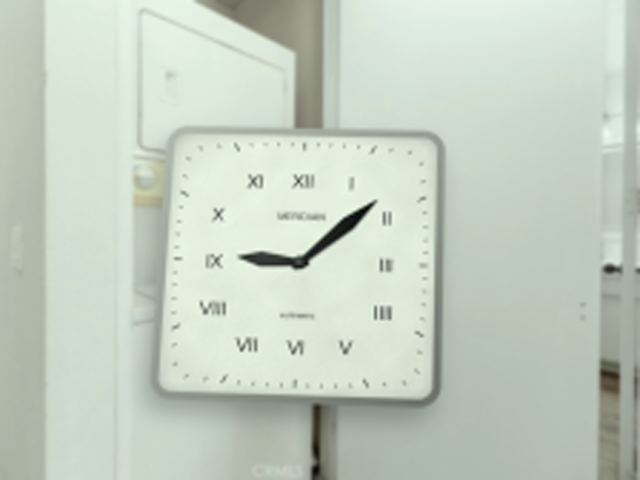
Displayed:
9,08
